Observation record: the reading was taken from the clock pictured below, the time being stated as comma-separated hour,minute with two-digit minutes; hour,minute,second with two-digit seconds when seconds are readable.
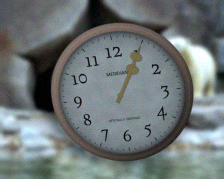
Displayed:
1,05
